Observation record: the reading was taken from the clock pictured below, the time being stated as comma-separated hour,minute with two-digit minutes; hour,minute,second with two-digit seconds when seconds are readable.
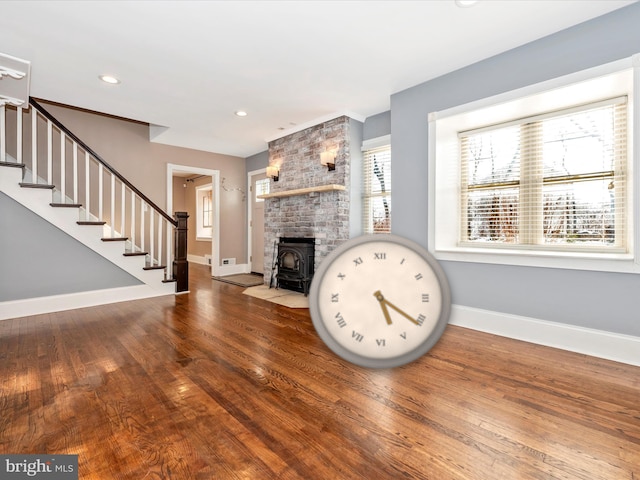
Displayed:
5,21
